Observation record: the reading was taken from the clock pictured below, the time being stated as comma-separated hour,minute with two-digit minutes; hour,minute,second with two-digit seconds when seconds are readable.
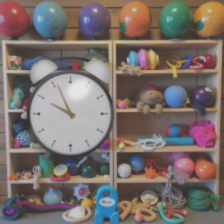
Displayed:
9,56
